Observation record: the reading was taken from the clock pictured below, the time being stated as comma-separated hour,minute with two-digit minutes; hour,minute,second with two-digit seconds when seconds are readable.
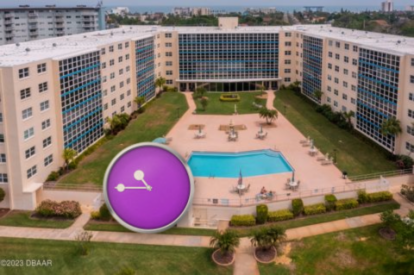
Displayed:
10,45
